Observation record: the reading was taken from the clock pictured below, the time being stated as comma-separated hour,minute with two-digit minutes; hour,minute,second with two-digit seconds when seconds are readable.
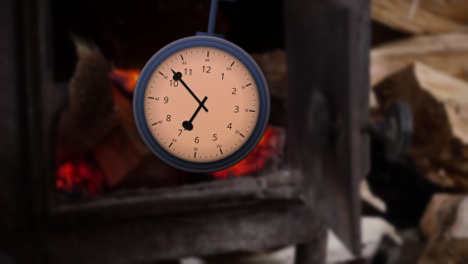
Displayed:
6,52
